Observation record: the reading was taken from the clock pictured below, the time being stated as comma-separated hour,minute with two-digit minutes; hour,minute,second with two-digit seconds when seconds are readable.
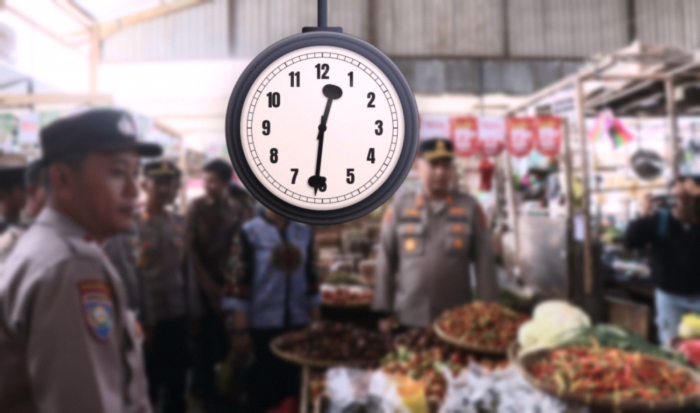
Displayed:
12,31
